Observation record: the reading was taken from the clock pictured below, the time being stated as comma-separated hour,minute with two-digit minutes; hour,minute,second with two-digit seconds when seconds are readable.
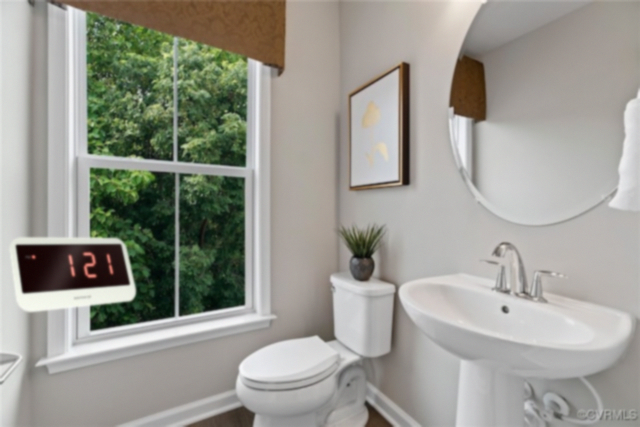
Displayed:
1,21
